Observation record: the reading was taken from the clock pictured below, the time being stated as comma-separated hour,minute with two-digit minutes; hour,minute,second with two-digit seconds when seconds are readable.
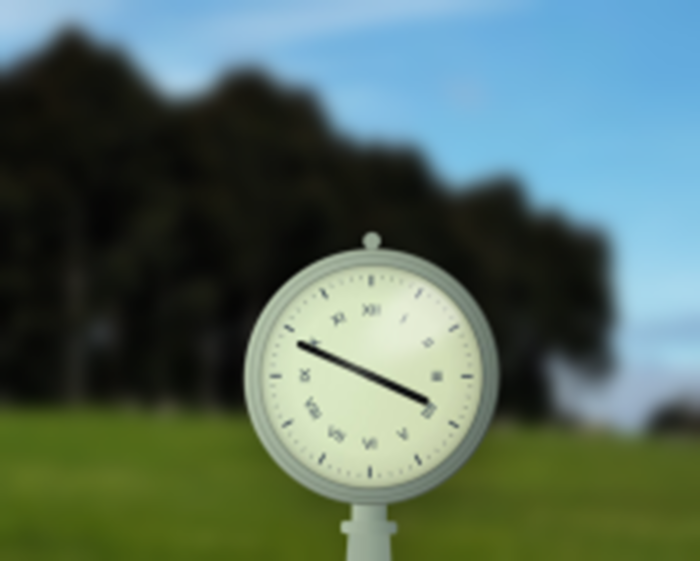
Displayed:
3,49
